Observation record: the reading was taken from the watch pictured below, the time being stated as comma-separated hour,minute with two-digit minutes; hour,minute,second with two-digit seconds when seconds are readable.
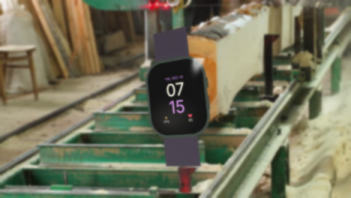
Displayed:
7,15
